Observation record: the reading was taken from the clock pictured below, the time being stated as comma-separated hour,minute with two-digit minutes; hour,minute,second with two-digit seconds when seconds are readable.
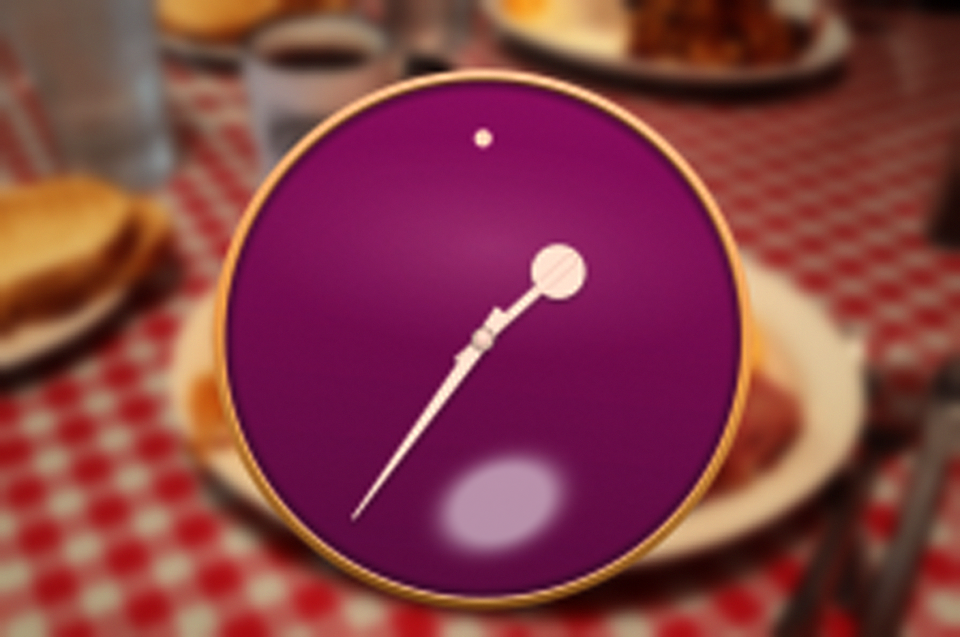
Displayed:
1,36
